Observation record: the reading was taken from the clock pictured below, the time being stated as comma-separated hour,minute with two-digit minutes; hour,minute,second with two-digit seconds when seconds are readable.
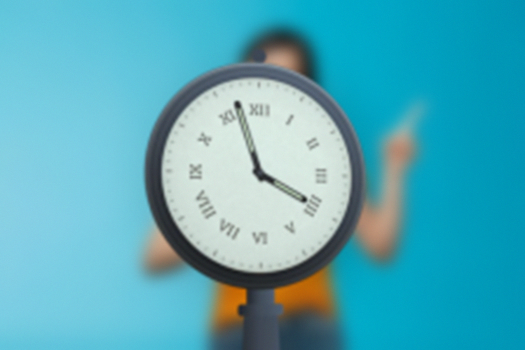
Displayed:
3,57
